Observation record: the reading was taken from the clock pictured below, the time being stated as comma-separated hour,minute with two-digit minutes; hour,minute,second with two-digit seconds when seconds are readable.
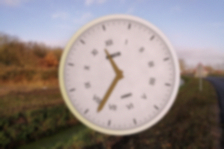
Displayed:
11,38
